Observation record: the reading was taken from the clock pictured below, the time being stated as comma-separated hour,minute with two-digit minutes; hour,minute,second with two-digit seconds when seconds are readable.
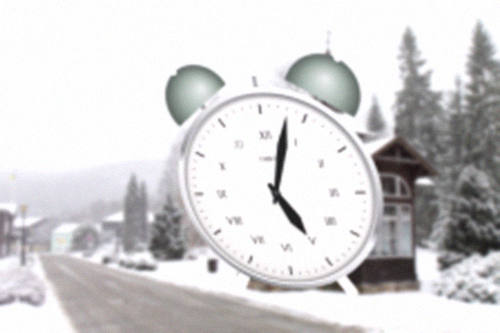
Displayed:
5,03
